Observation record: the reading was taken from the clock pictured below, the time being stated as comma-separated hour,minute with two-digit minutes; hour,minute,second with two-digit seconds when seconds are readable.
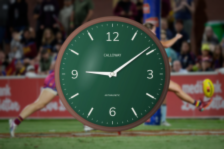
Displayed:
9,09
